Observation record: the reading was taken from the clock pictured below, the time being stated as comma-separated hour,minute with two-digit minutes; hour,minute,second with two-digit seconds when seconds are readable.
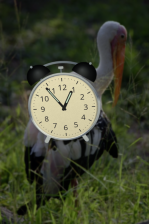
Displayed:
12,54
